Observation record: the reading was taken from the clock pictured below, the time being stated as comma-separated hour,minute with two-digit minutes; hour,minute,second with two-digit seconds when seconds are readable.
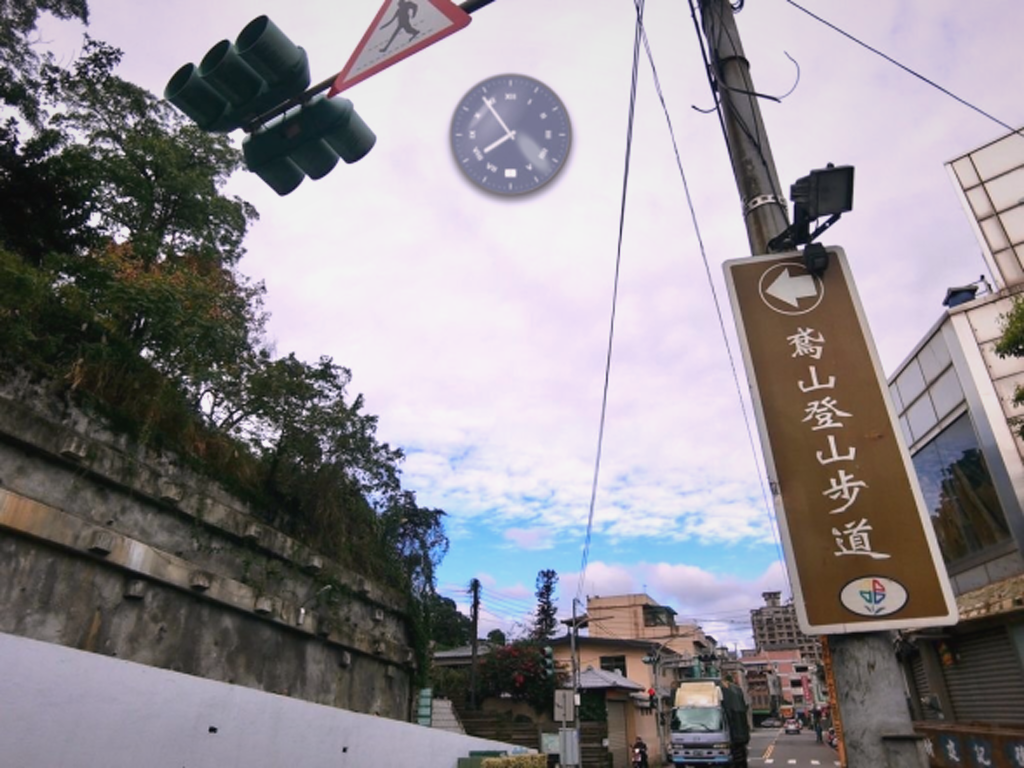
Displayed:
7,54
